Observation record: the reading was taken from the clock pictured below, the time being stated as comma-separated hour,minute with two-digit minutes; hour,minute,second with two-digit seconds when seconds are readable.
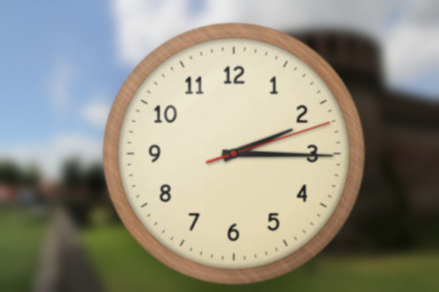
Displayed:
2,15,12
